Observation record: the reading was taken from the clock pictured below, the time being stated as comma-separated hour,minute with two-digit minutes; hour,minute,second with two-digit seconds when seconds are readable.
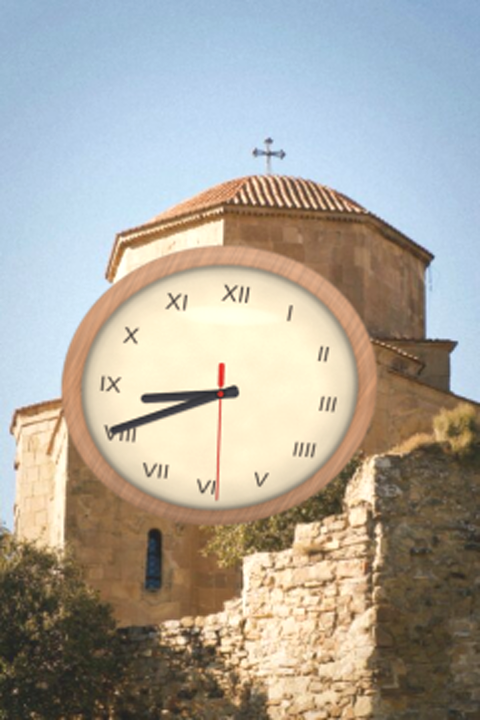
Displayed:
8,40,29
